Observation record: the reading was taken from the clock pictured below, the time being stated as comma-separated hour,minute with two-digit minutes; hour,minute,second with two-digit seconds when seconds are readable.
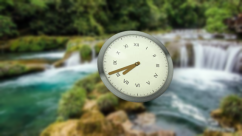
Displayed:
7,41
